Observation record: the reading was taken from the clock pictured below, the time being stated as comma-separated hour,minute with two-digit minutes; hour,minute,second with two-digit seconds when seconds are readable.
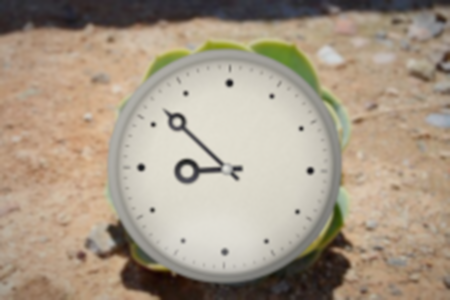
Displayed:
8,52
